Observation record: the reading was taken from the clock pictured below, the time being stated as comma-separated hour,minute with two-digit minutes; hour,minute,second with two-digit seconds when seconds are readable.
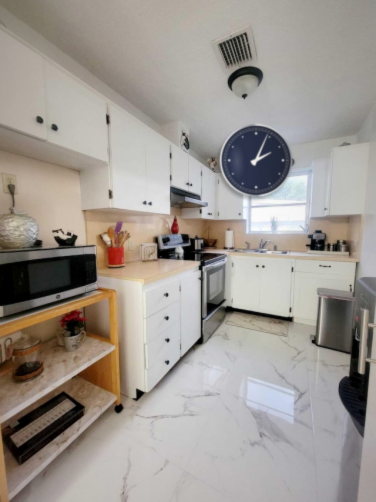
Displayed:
2,04
